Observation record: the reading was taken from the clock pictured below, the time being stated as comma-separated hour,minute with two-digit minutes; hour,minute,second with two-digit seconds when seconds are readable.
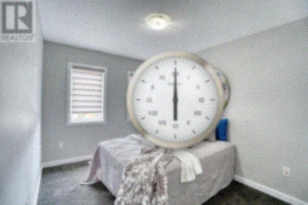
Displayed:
6,00
